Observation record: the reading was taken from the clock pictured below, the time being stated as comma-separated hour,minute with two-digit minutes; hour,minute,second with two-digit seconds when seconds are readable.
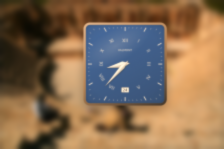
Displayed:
8,37
